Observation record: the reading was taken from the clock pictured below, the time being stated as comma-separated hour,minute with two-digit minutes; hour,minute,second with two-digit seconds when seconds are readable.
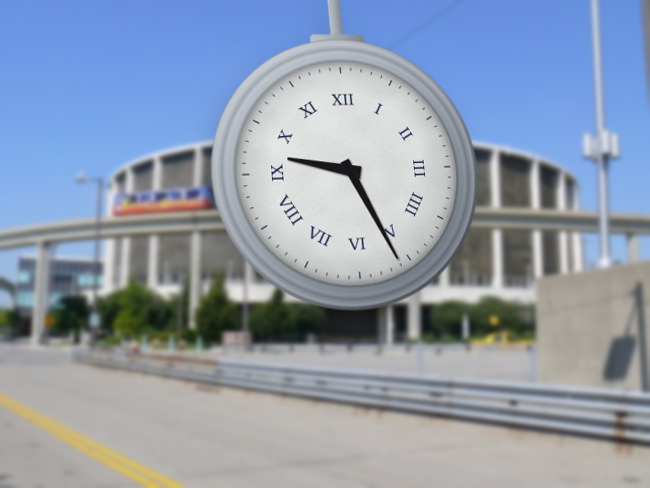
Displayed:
9,26
